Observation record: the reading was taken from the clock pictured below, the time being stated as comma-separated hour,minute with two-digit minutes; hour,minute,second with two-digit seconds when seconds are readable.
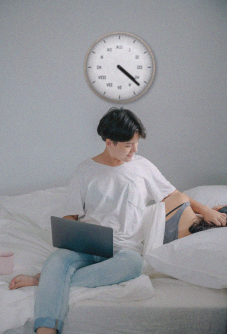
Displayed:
4,22
